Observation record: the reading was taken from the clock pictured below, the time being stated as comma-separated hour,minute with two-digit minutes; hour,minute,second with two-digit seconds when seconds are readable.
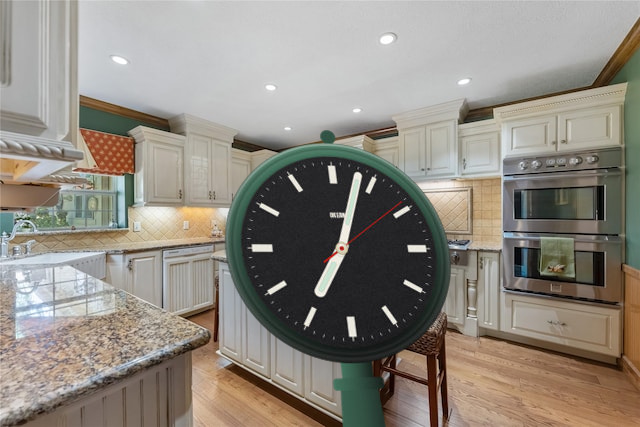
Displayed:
7,03,09
